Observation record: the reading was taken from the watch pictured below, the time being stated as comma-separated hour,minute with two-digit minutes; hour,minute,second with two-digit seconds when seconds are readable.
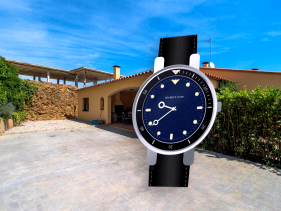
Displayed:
9,39
